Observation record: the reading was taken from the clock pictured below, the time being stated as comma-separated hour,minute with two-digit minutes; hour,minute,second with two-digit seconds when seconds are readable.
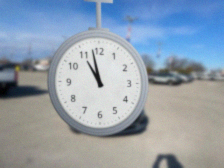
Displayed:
10,58
